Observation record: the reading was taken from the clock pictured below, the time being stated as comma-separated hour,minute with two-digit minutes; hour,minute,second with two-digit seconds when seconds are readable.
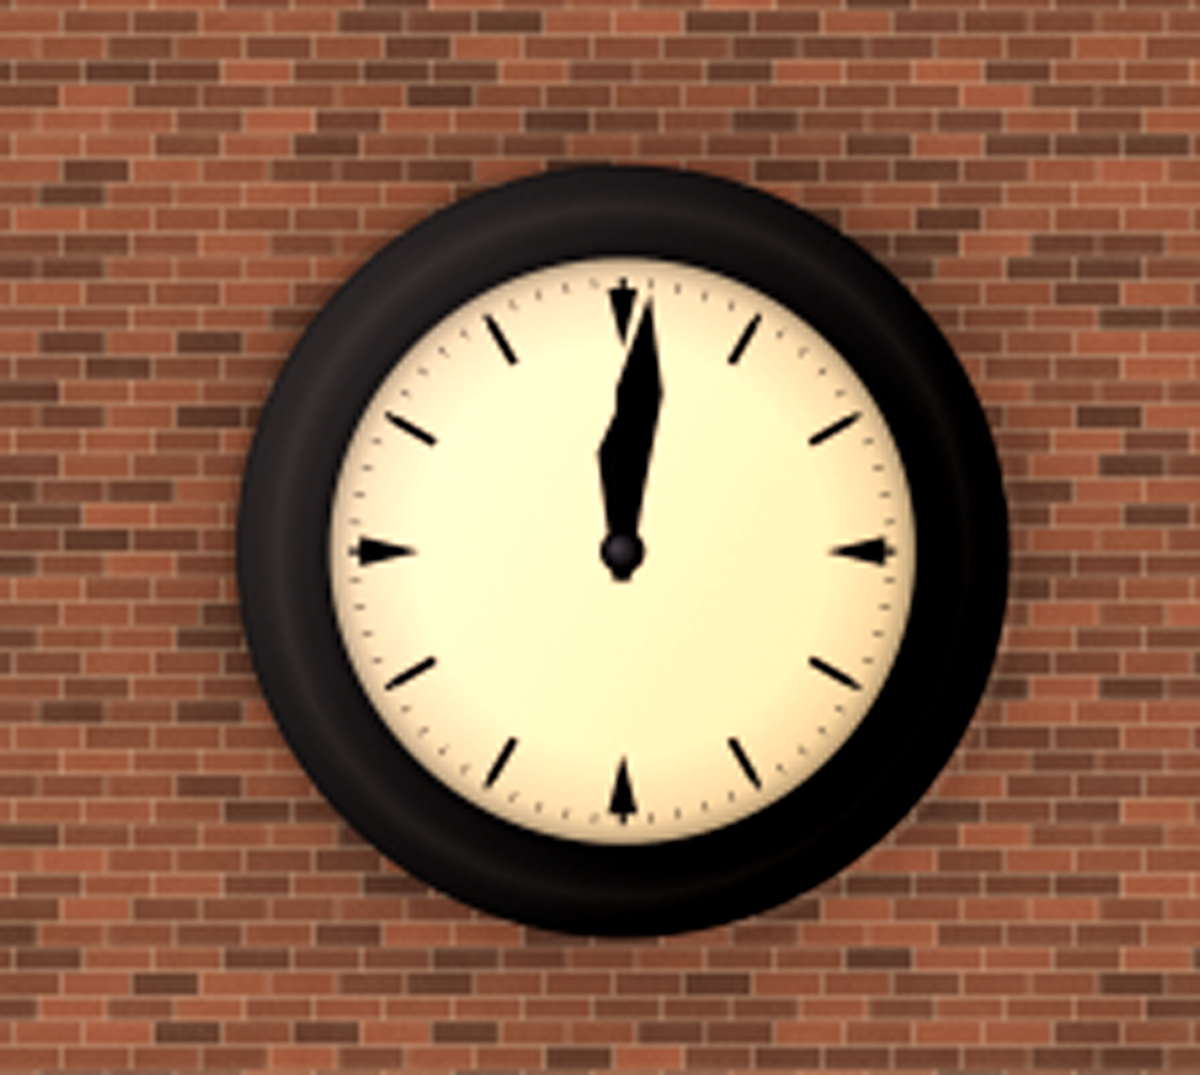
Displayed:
12,01
